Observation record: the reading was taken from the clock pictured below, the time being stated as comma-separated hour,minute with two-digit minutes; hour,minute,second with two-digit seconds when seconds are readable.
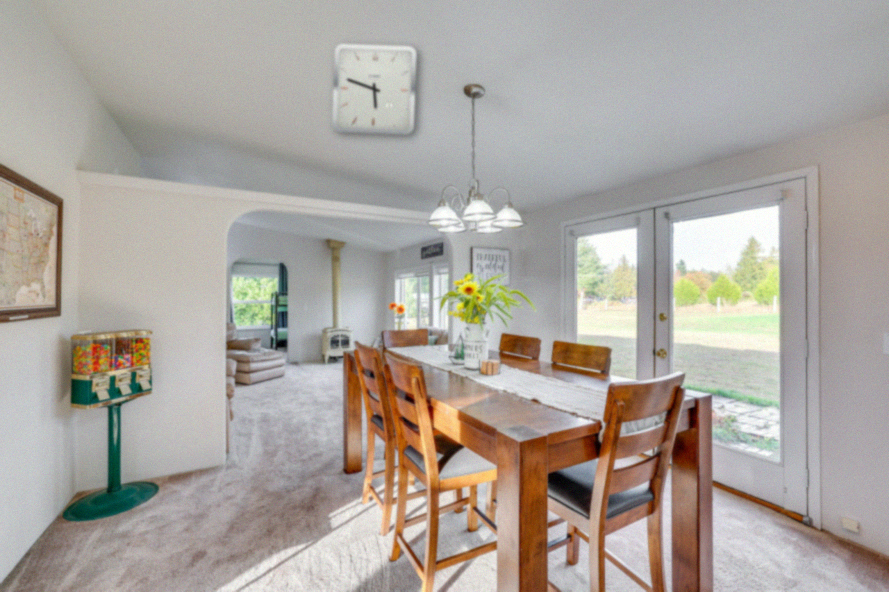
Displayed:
5,48
